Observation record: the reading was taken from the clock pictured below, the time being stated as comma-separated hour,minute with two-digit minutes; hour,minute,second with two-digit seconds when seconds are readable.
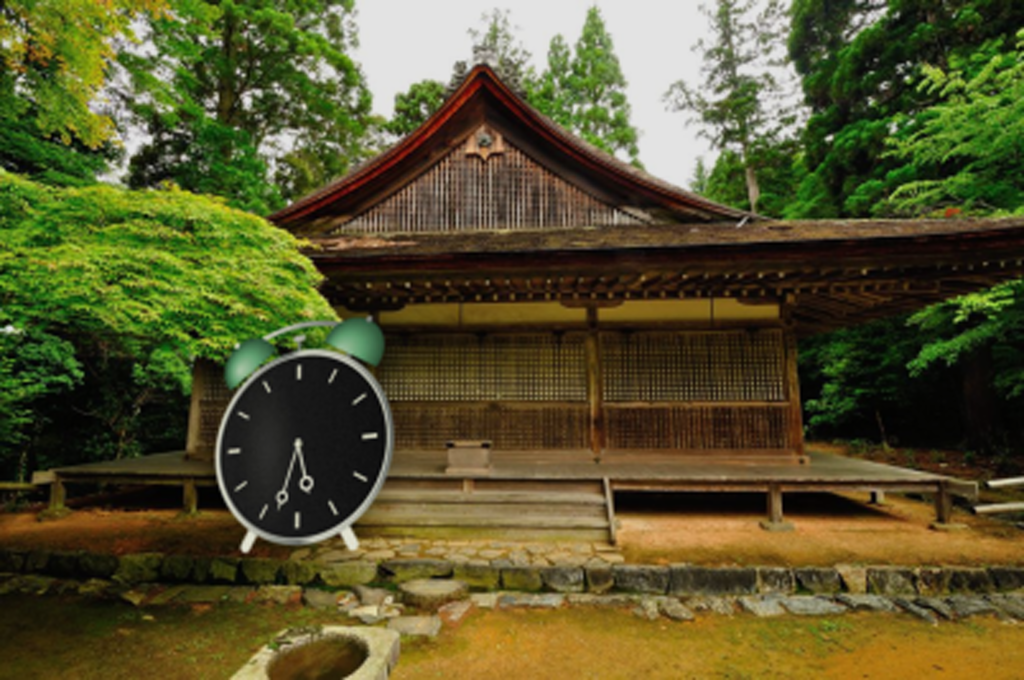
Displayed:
5,33
